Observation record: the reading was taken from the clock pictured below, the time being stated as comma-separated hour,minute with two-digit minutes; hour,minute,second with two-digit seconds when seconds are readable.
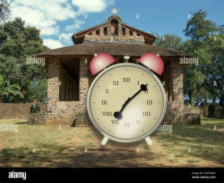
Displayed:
7,08
